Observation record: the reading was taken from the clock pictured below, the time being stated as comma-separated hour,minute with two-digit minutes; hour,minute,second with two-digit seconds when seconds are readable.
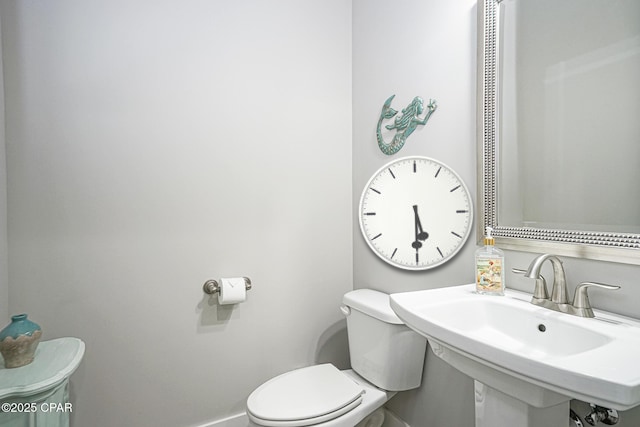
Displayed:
5,30
